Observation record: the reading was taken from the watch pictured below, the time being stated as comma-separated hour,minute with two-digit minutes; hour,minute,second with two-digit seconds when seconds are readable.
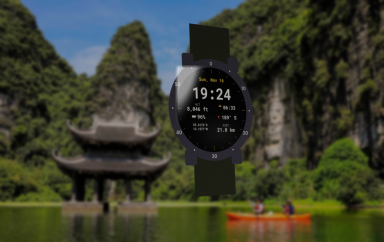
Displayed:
19,24
